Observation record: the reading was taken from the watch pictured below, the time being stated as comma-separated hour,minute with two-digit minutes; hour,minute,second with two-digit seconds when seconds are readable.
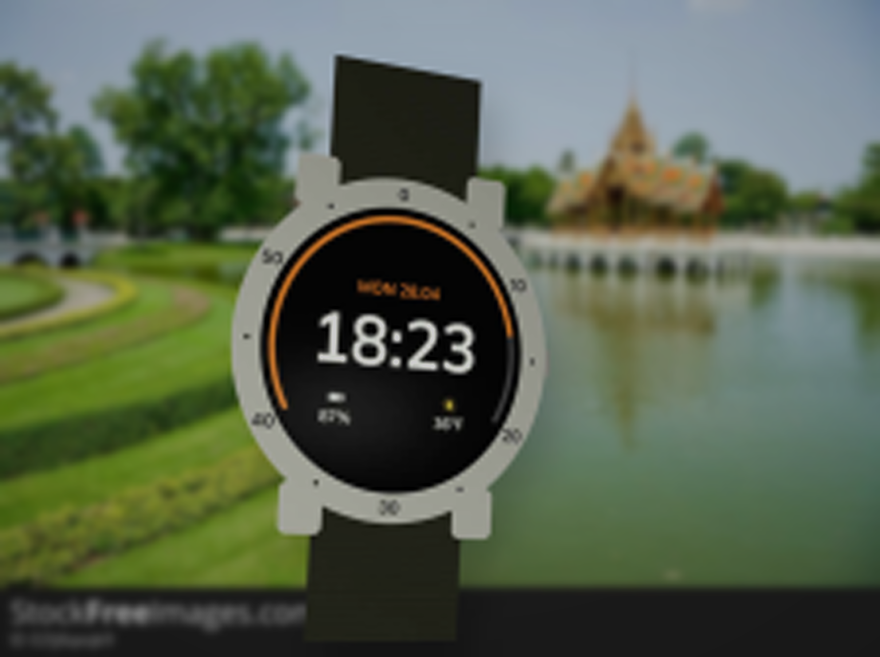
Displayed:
18,23
